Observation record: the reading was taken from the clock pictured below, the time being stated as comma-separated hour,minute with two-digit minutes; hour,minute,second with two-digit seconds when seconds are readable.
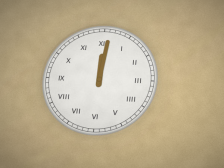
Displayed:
12,01
